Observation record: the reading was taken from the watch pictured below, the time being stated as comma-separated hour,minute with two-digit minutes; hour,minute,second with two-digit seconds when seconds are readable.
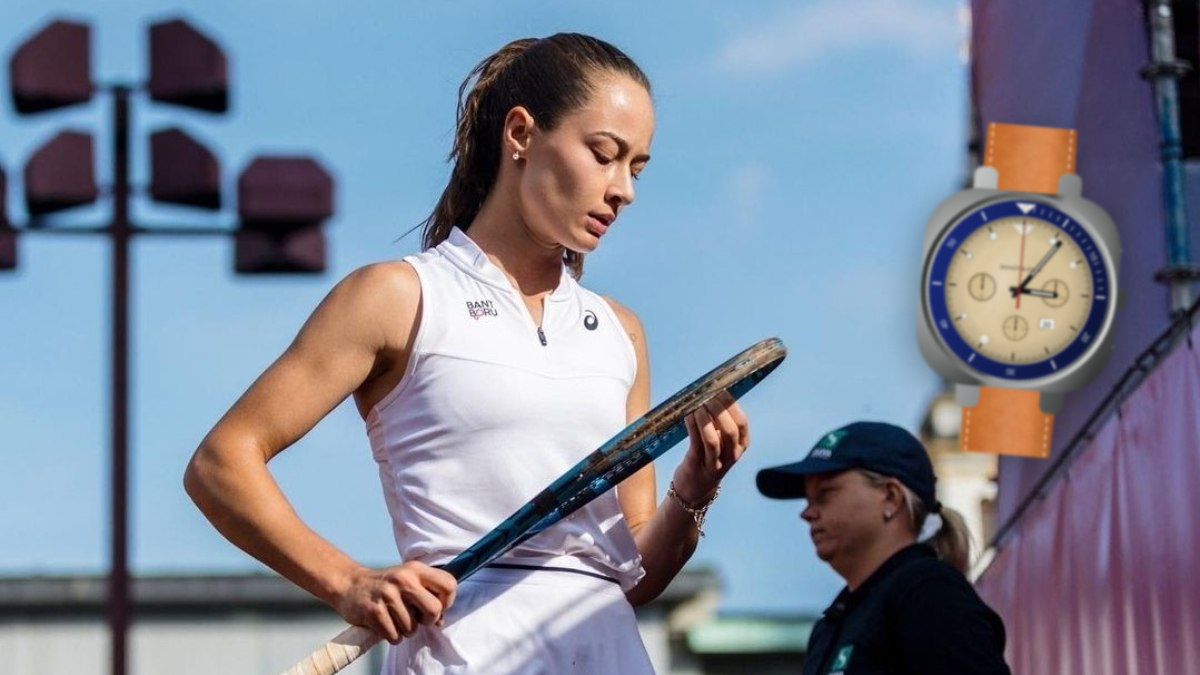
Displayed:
3,06
